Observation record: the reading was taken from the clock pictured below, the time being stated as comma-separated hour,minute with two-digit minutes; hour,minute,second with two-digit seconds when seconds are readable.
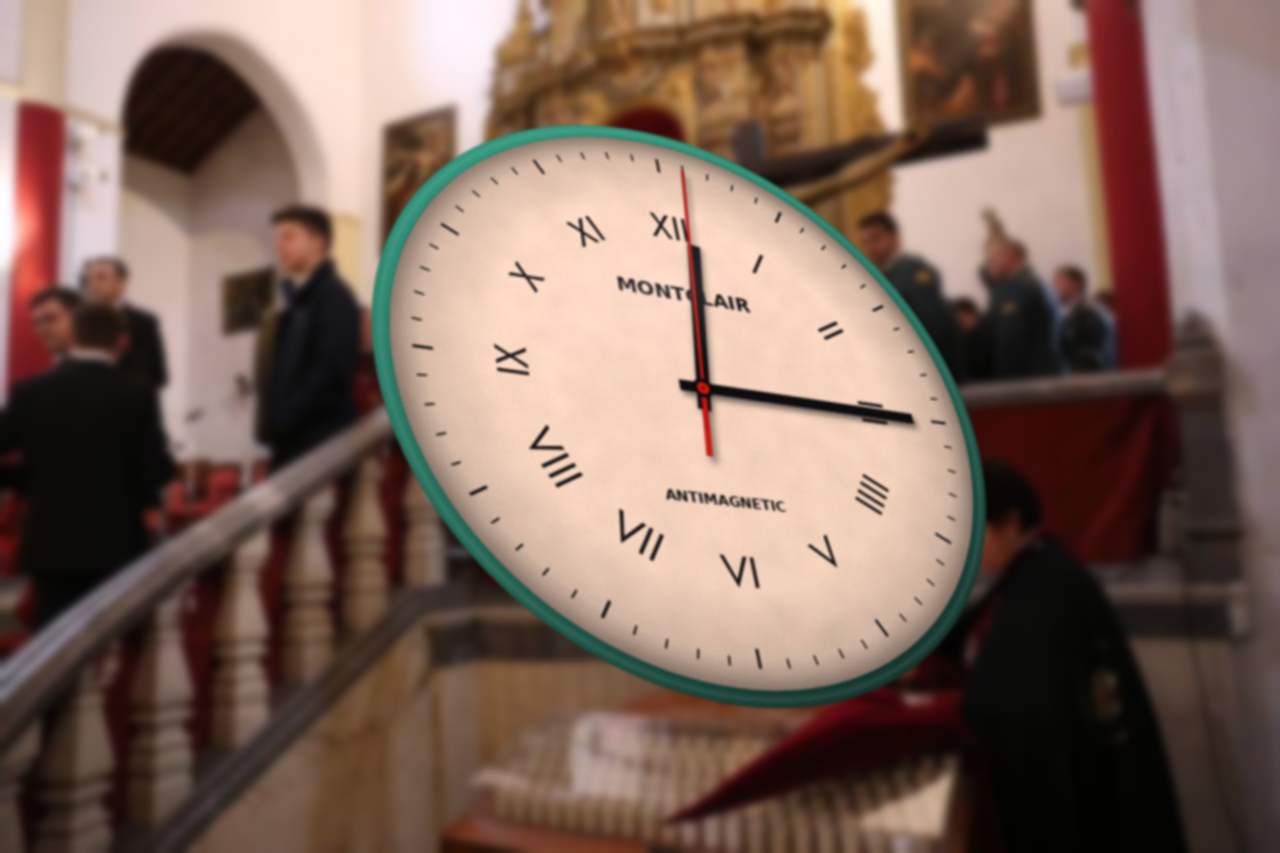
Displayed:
12,15,01
